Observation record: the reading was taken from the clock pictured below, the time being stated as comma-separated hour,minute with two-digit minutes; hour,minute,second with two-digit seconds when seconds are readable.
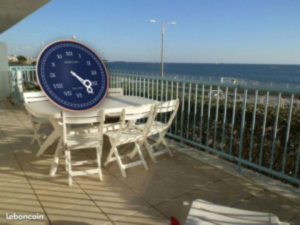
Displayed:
4,24
